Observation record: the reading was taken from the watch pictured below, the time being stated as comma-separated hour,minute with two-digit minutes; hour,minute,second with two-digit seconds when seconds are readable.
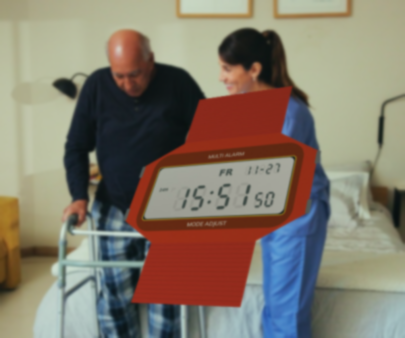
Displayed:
15,51,50
